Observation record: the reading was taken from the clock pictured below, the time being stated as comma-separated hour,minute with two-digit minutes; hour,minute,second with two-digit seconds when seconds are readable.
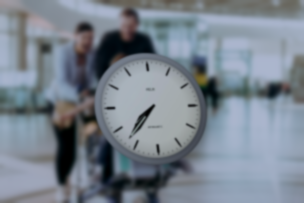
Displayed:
7,37
